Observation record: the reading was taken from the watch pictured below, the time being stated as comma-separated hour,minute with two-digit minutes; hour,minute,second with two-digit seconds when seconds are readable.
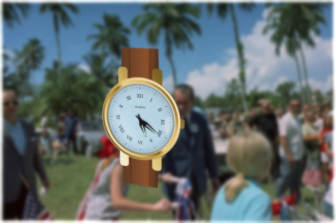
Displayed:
5,21
